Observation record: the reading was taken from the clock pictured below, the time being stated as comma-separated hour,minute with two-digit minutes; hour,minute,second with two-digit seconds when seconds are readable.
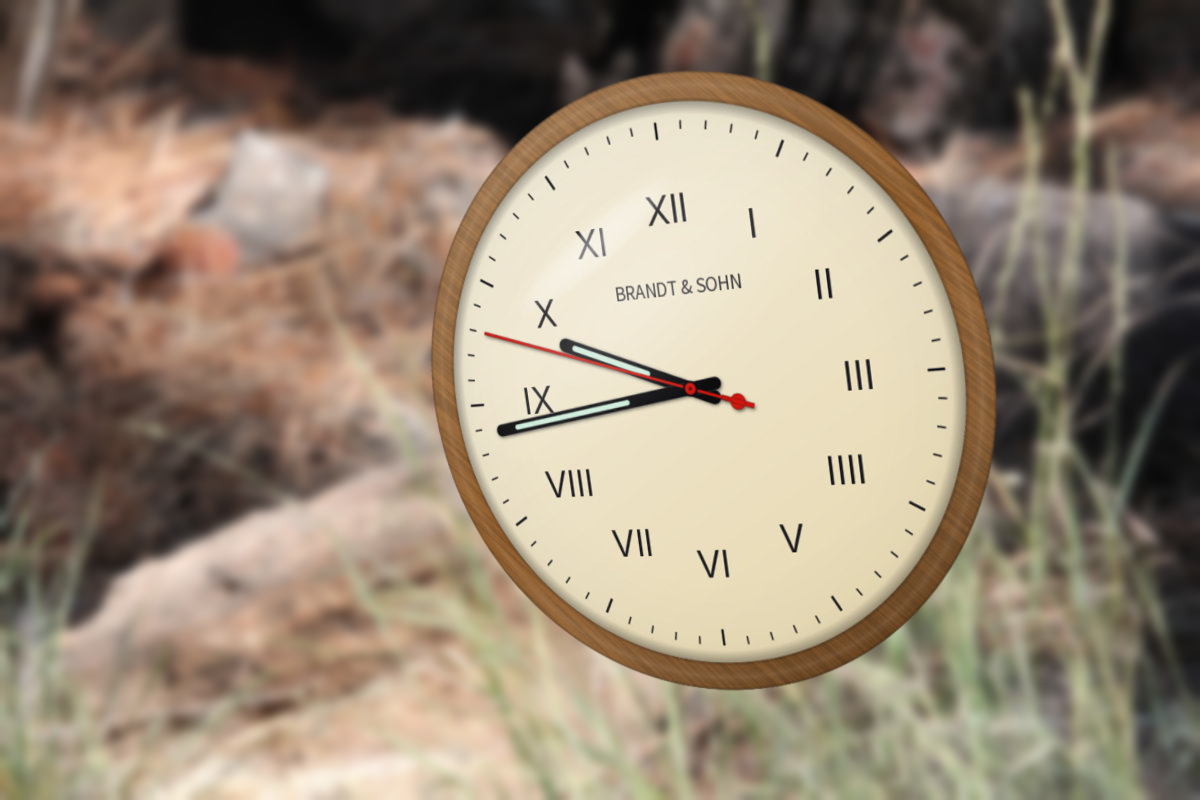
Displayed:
9,43,48
